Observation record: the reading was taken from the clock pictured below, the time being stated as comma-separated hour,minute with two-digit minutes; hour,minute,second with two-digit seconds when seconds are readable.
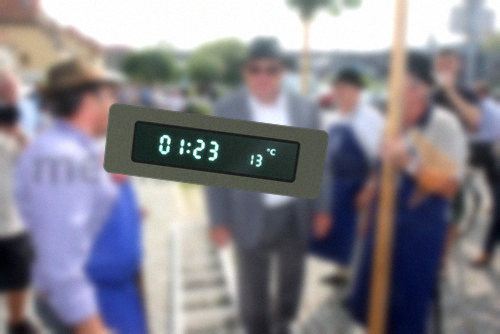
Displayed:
1,23
